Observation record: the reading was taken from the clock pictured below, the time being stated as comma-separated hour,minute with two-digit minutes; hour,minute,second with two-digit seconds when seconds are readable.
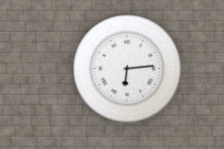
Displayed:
6,14
